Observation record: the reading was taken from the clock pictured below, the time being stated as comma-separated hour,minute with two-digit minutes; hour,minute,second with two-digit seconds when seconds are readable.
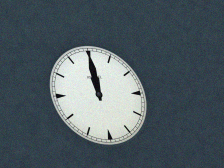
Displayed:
12,00
